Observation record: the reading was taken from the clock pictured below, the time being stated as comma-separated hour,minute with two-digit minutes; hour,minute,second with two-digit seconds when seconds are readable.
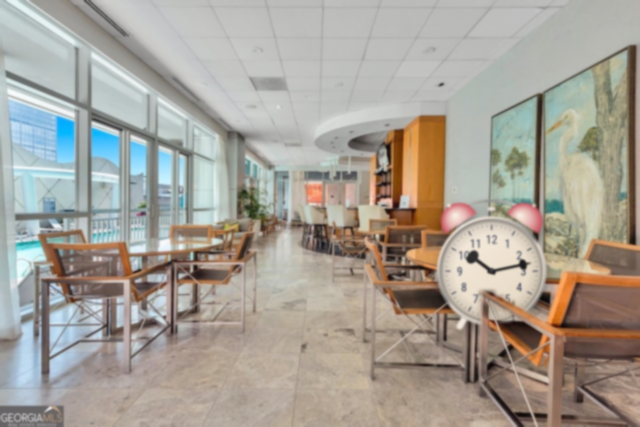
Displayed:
10,13
